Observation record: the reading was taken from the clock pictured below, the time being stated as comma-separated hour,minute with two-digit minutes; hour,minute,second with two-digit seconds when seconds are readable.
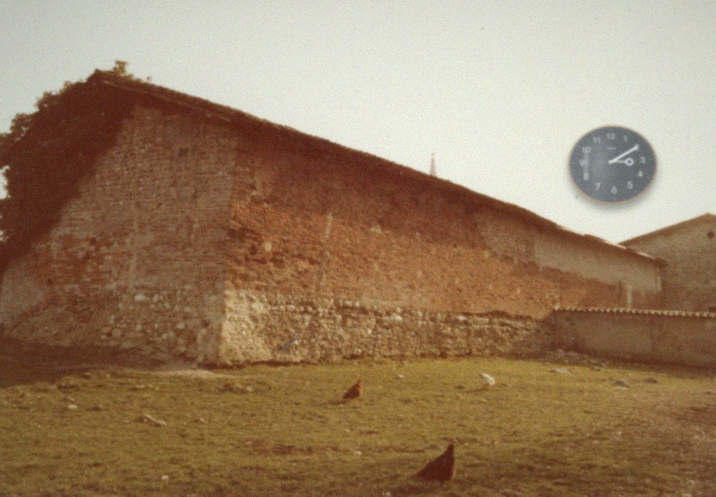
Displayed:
3,10
